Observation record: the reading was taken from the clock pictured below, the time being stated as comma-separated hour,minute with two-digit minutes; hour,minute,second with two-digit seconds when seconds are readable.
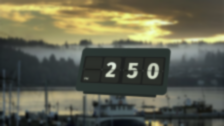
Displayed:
2,50
